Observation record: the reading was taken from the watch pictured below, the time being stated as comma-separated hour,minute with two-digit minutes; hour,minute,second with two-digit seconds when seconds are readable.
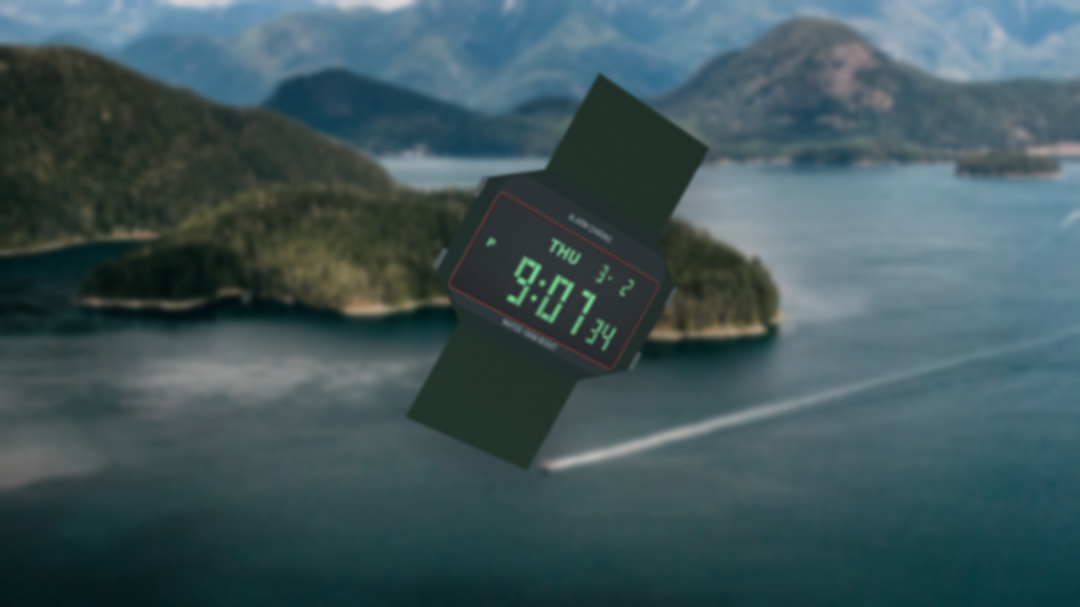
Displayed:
9,07,34
